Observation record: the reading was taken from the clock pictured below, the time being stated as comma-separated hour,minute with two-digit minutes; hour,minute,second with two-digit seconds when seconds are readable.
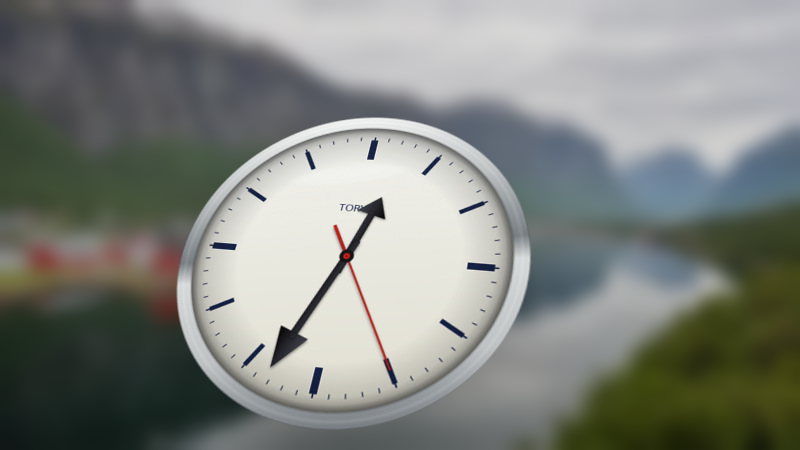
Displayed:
12,33,25
